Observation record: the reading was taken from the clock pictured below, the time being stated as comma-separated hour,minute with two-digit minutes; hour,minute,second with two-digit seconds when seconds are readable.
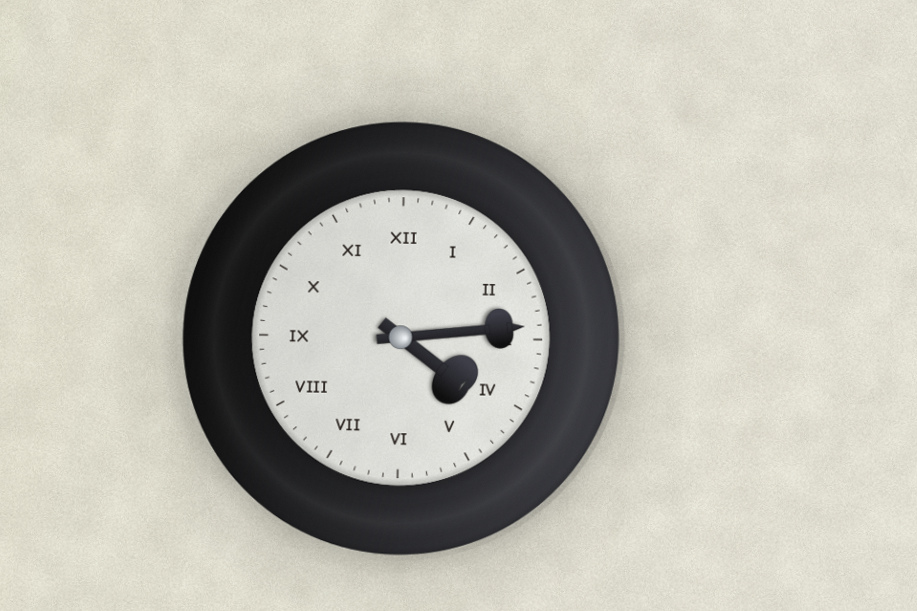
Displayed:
4,14
